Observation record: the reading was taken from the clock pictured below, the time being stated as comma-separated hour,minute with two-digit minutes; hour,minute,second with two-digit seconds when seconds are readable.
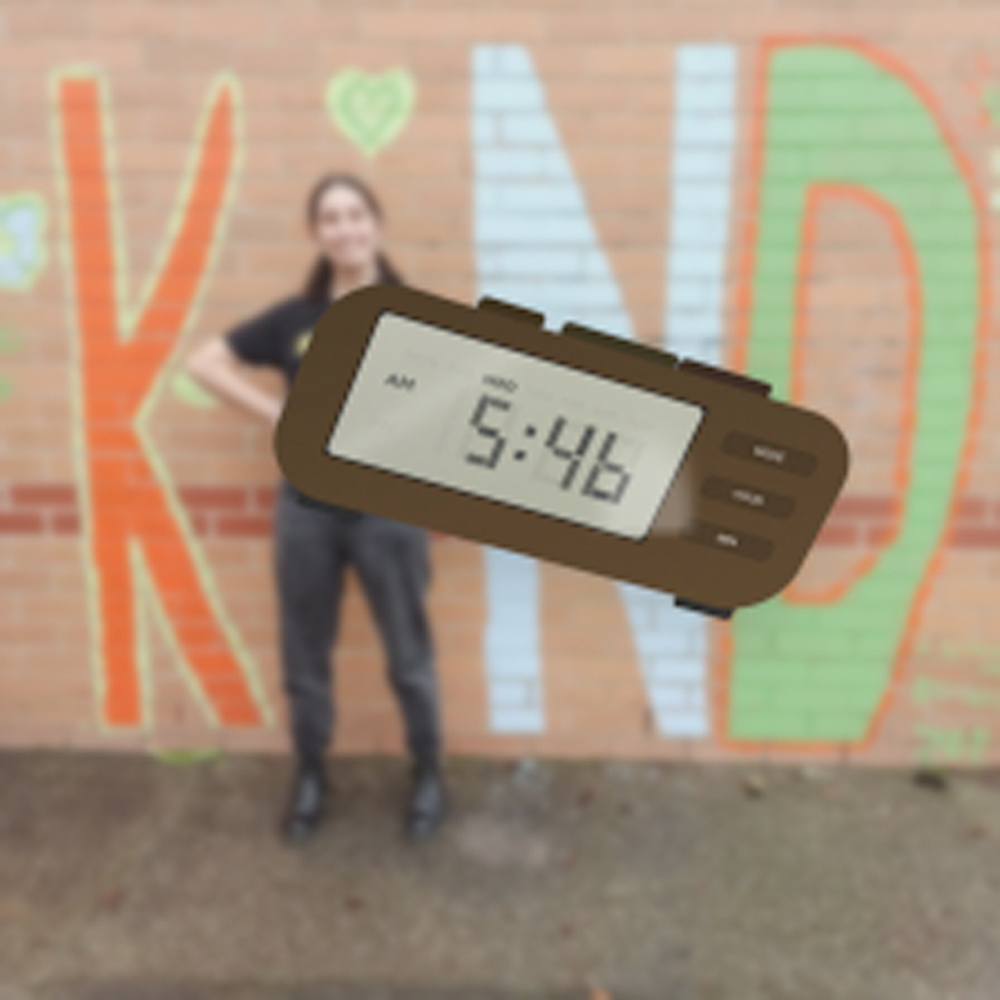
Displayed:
5,46
